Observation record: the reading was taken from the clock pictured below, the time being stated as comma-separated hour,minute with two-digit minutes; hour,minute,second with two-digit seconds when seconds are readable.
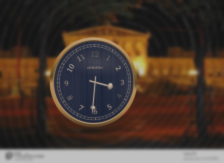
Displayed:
3,31
